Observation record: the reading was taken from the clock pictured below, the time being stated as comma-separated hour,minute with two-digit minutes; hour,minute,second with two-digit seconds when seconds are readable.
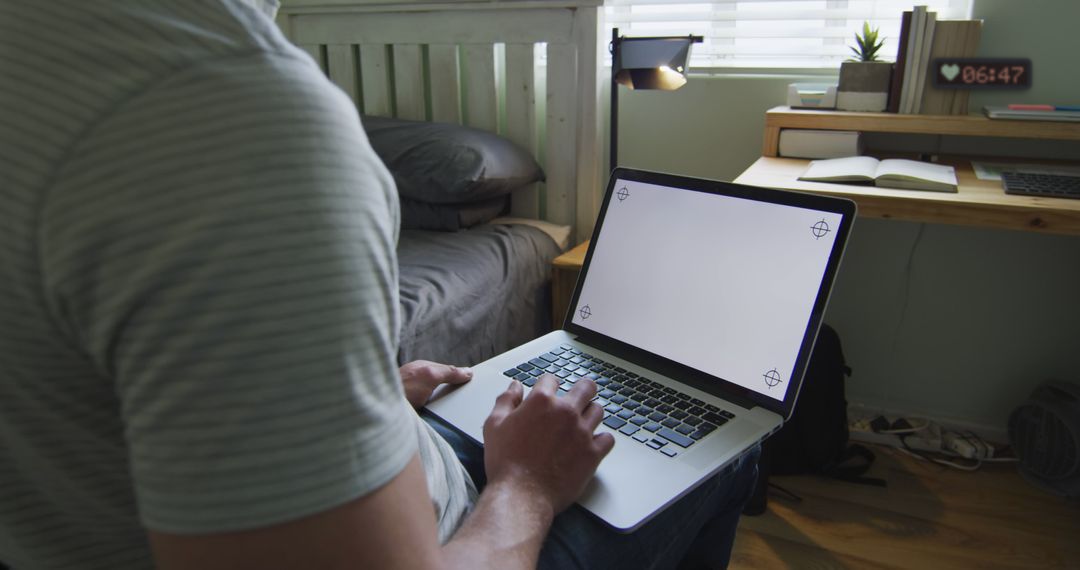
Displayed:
6,47
